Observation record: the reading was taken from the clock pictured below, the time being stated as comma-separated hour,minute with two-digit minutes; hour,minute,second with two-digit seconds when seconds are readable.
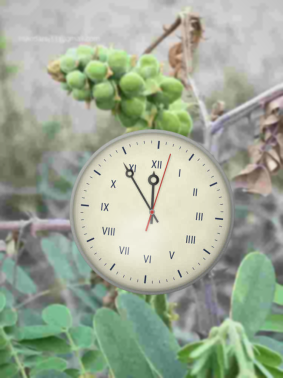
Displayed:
11,54,02
